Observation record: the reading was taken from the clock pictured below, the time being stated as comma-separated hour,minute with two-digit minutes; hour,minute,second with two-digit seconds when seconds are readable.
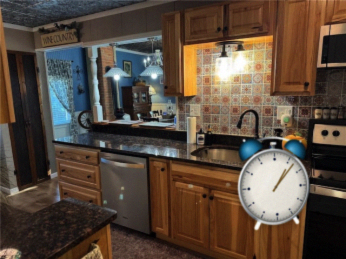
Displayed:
1,07
